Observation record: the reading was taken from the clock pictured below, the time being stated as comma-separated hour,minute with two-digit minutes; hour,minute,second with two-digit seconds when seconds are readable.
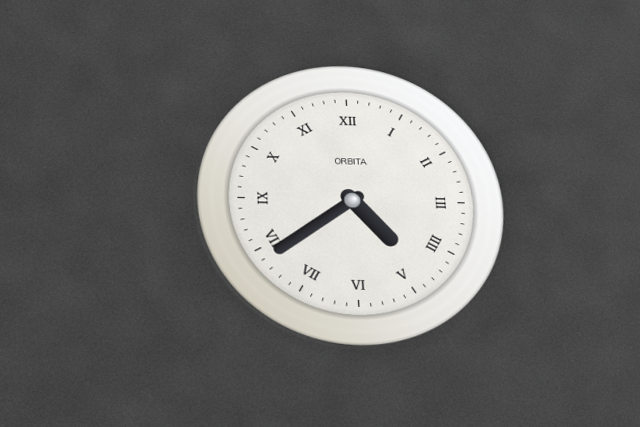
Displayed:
4,39
